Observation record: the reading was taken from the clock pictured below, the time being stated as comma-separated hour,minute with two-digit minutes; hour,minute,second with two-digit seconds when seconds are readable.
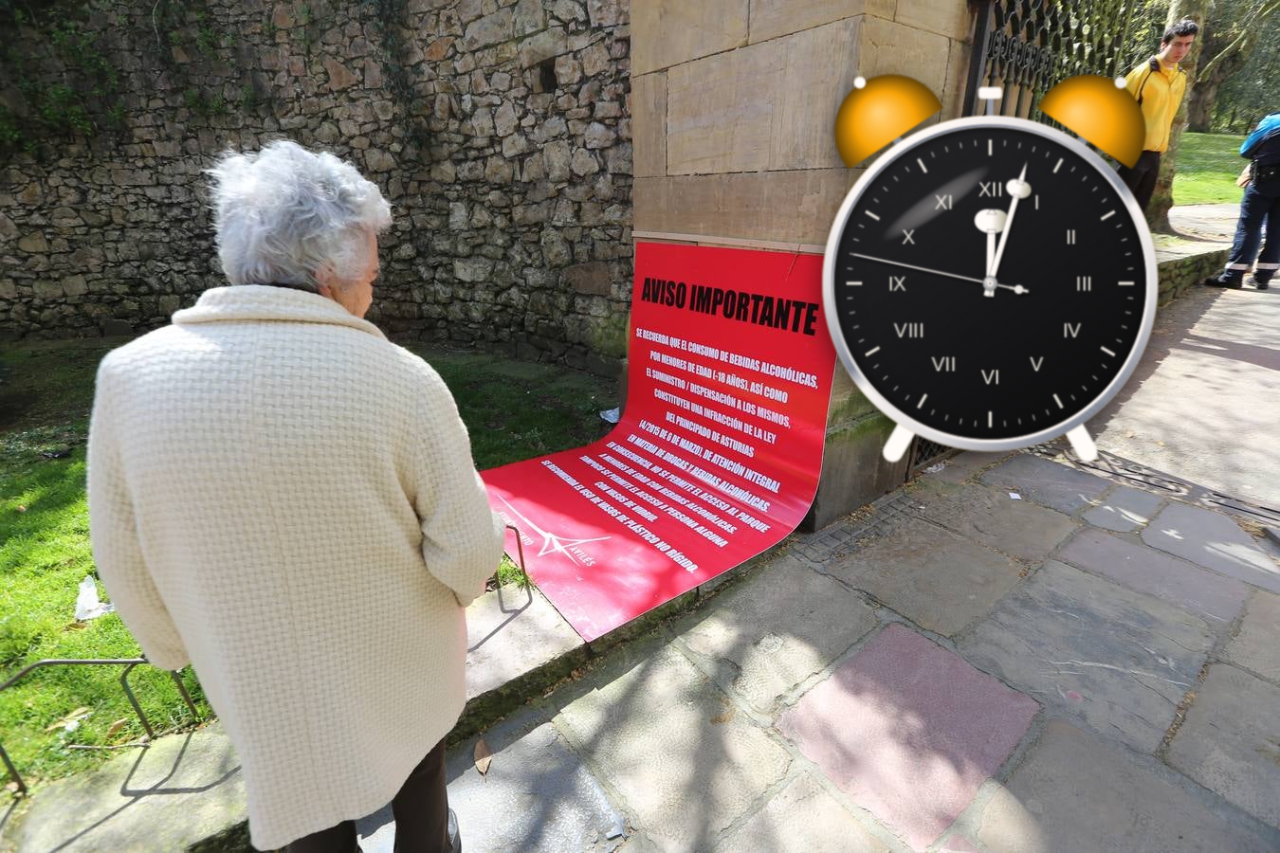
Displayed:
12,02,47
